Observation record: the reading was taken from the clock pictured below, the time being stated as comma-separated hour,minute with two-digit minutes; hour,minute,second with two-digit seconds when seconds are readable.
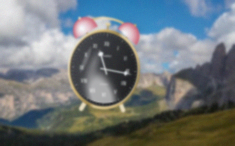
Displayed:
11,16
